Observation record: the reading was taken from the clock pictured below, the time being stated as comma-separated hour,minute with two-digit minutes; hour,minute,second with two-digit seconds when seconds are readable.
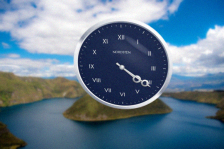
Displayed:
4,21
